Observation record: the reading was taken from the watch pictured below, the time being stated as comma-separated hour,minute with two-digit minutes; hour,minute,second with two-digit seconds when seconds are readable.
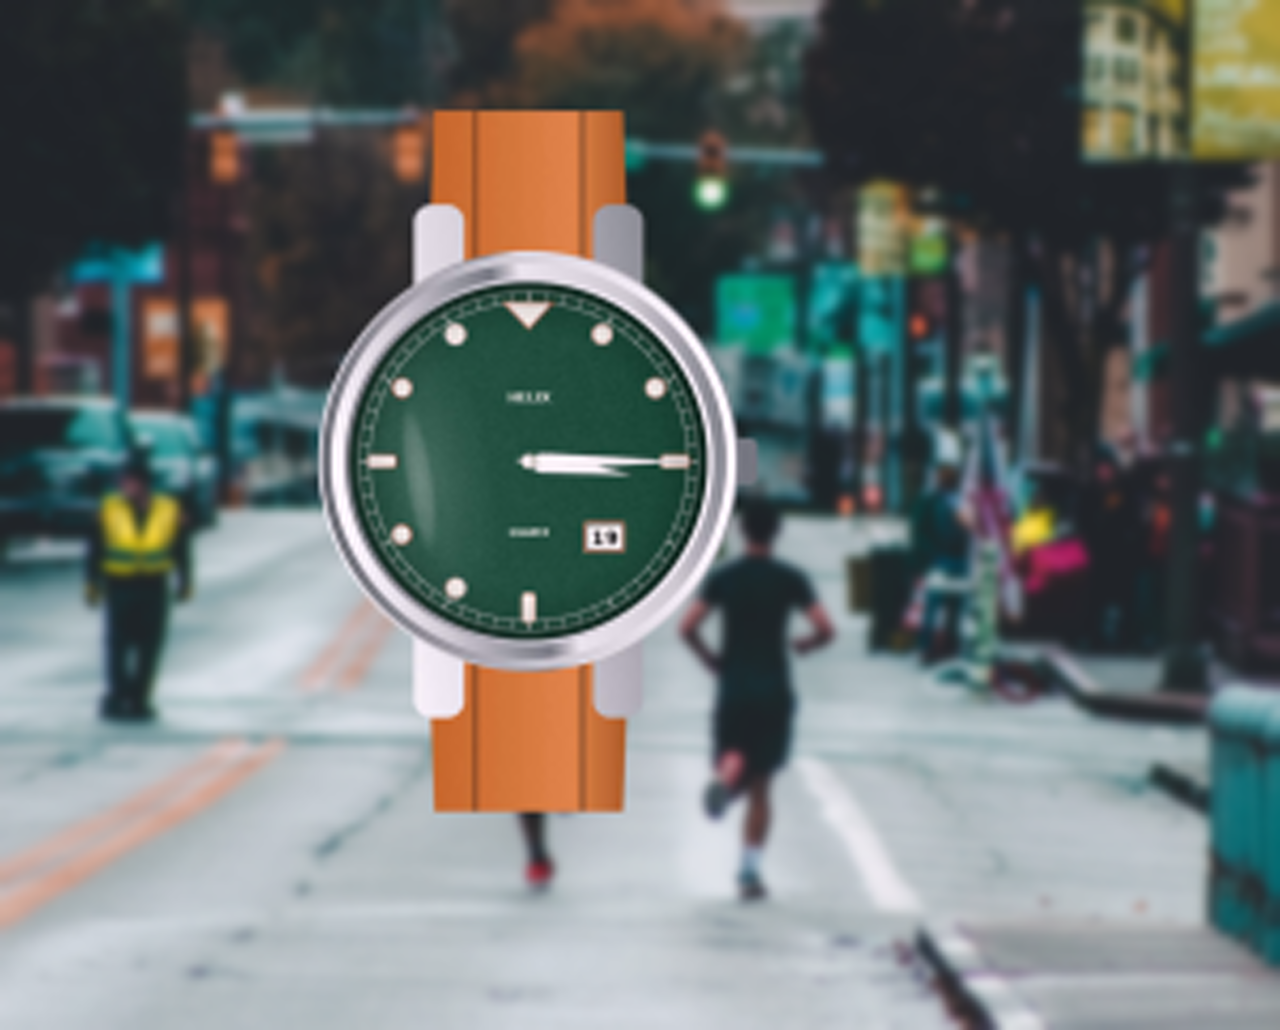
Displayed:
3,15
